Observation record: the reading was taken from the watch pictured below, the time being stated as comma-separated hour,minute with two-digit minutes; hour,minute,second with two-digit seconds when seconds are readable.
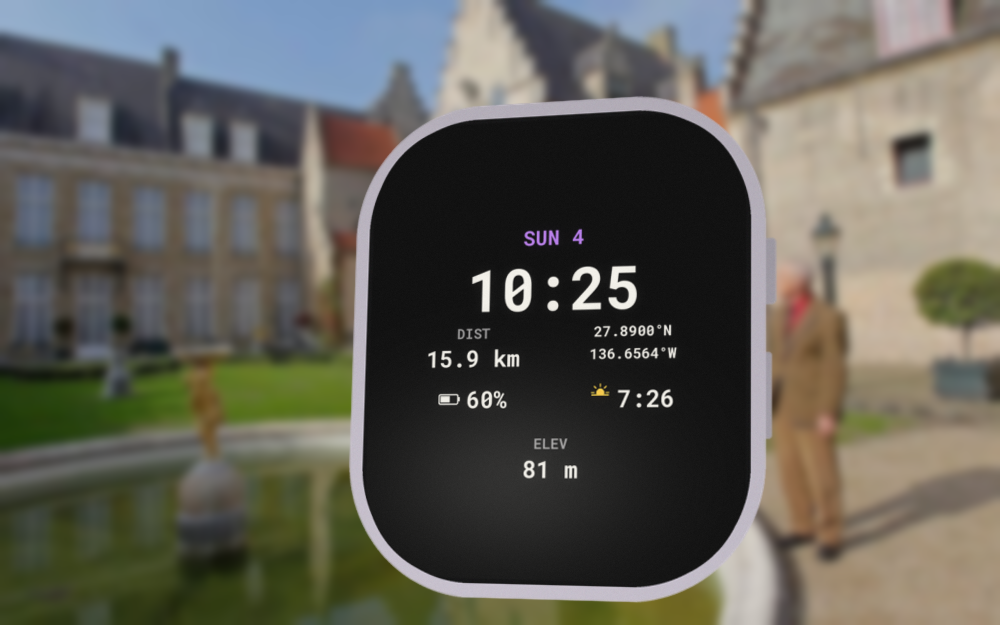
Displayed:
10,25
